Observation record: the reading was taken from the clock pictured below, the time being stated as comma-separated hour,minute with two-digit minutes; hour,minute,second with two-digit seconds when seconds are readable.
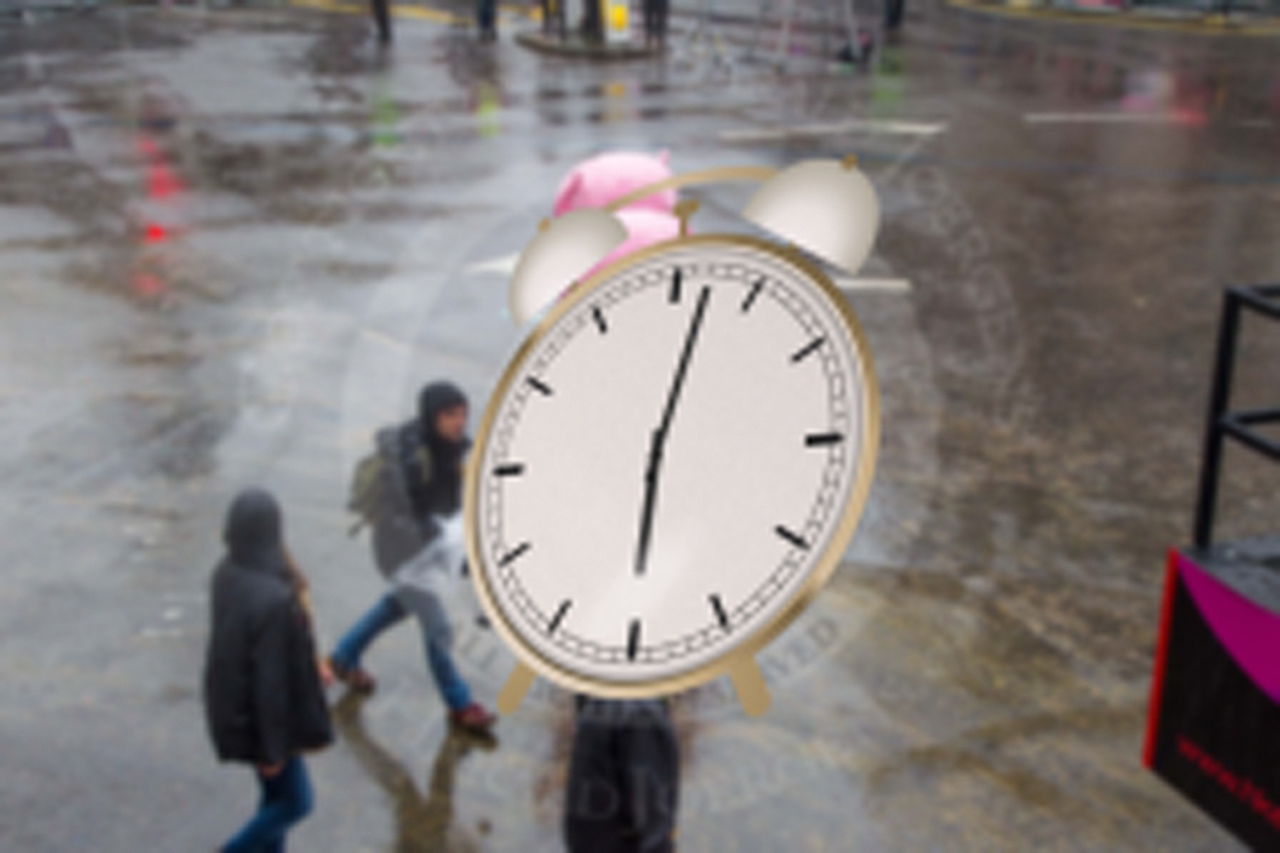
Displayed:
6,02
